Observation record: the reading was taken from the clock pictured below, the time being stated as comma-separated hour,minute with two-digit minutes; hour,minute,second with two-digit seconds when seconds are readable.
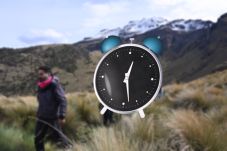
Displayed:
12,28
